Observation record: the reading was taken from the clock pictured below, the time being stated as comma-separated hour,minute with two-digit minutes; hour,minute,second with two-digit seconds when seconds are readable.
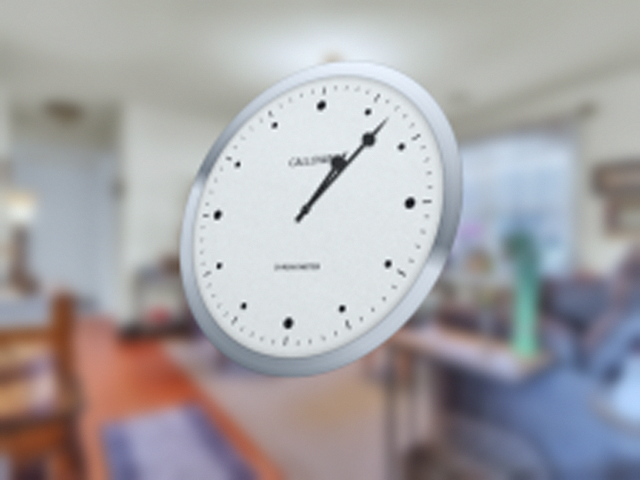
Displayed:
1,07
